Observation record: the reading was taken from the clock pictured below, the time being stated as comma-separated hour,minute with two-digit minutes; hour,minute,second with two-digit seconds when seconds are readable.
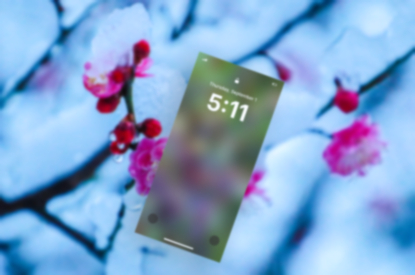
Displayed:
5,11
